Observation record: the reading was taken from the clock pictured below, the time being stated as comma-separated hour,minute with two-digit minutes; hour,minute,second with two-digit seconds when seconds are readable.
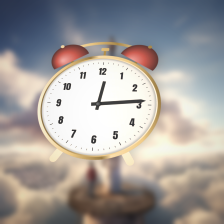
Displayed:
12,14
